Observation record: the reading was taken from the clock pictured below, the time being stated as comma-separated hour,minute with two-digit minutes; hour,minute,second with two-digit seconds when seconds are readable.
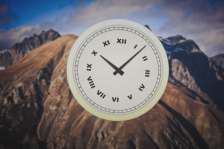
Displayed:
10,07
